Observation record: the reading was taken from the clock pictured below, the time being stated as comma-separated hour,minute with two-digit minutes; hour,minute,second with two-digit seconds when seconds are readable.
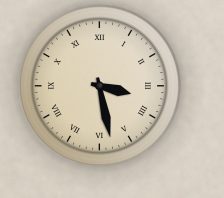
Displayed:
3,28
